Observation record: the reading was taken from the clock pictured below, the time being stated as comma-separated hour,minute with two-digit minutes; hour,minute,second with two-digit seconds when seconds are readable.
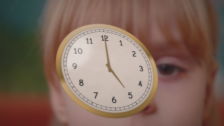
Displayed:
5,00
